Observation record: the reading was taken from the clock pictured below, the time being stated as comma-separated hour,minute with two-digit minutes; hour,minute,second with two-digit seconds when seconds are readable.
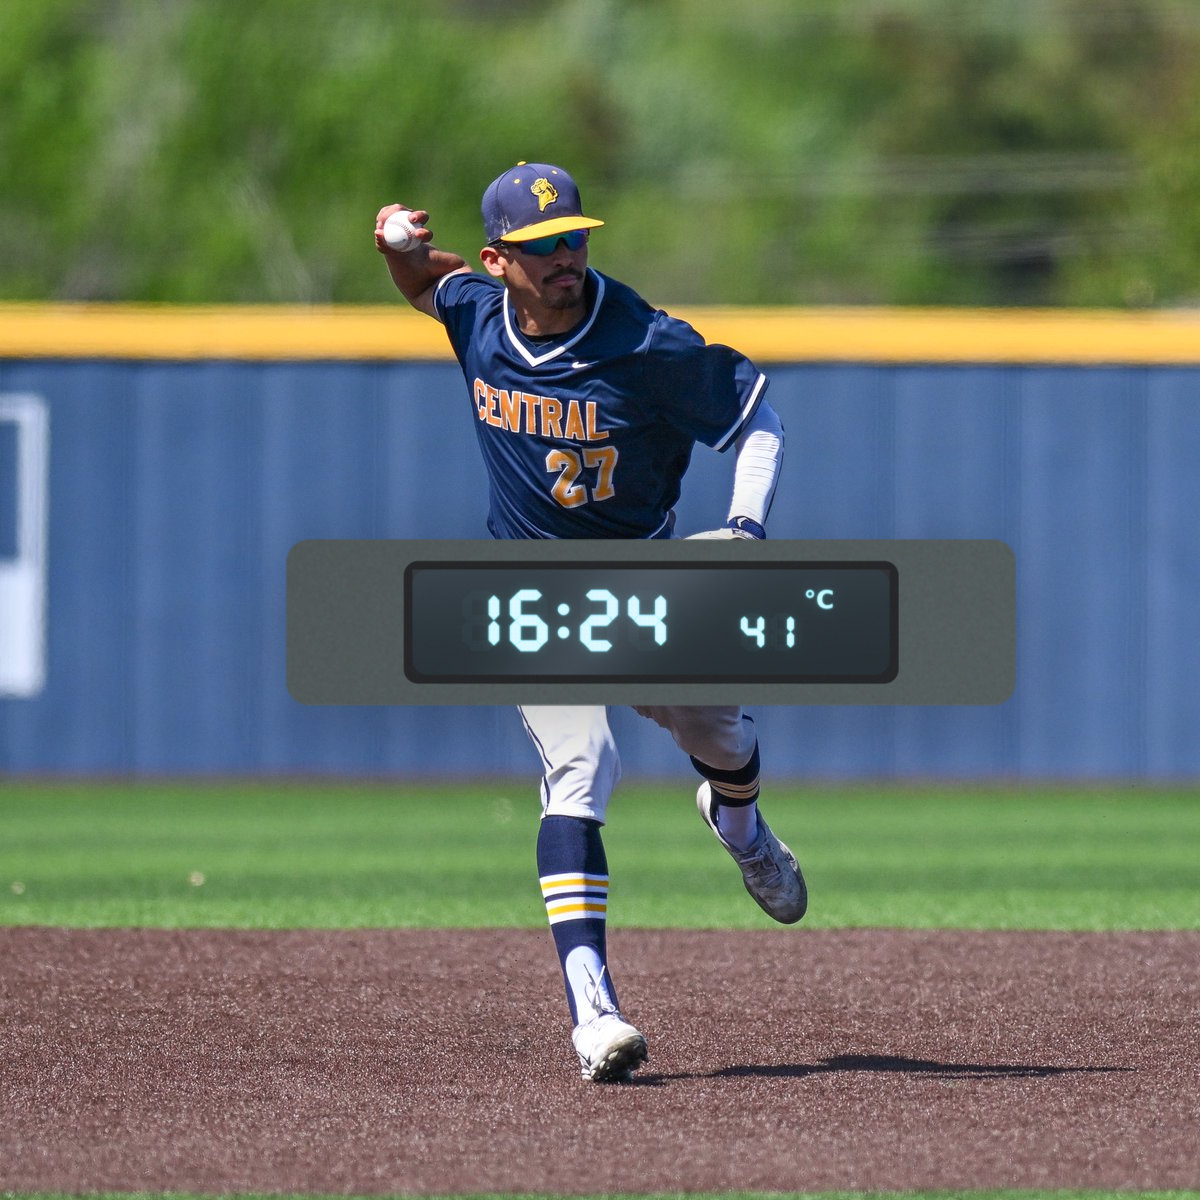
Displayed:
16,24
